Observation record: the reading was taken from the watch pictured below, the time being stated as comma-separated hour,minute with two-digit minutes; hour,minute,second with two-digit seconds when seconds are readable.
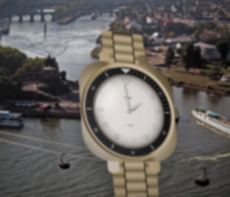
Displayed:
1,59
